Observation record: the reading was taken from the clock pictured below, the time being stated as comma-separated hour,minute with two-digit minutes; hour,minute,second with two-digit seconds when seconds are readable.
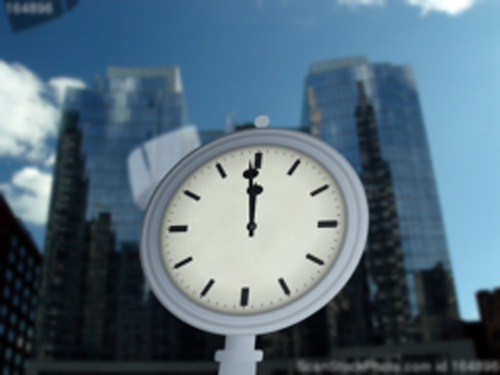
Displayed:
11,59
